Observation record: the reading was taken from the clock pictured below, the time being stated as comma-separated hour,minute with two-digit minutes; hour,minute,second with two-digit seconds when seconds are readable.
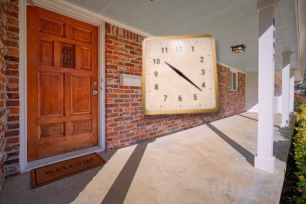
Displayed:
10,22
